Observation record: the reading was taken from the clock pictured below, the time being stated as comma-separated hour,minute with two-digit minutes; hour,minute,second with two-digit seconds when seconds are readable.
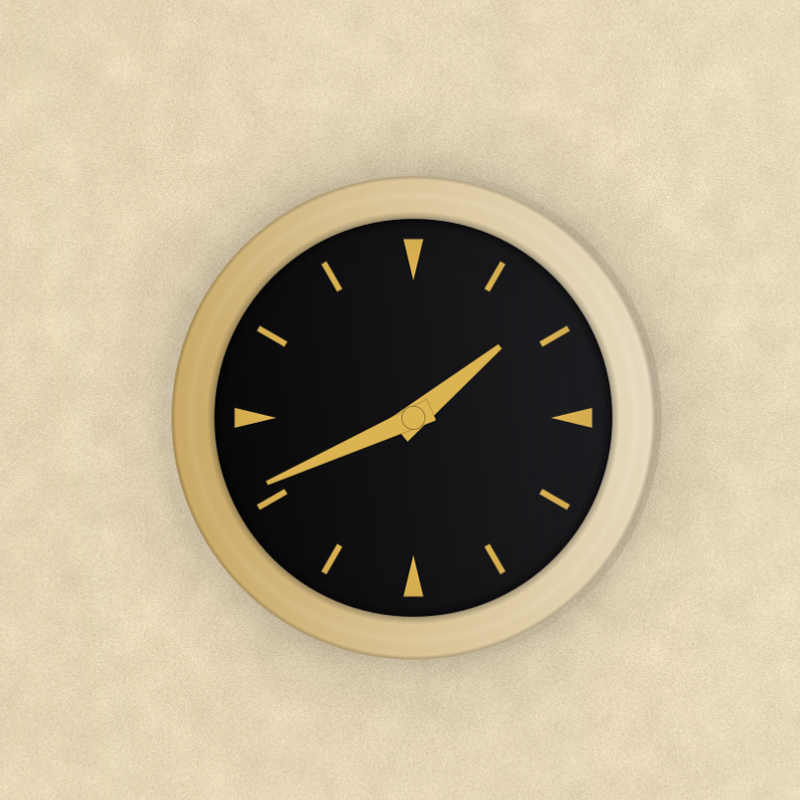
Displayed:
1,41
